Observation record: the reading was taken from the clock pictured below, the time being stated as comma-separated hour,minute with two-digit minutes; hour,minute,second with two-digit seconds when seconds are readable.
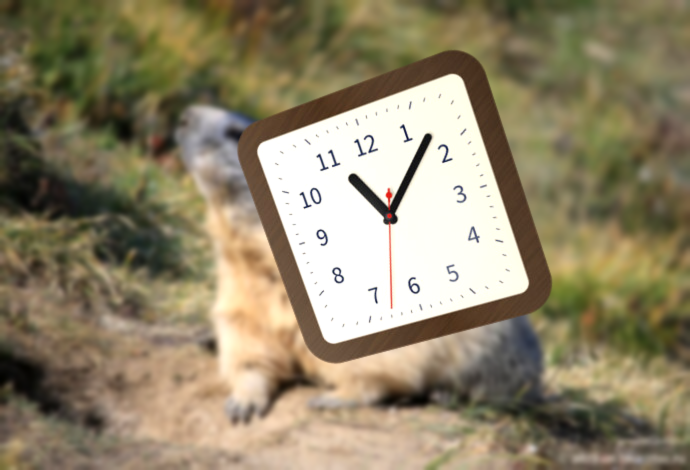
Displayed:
11,07,33
